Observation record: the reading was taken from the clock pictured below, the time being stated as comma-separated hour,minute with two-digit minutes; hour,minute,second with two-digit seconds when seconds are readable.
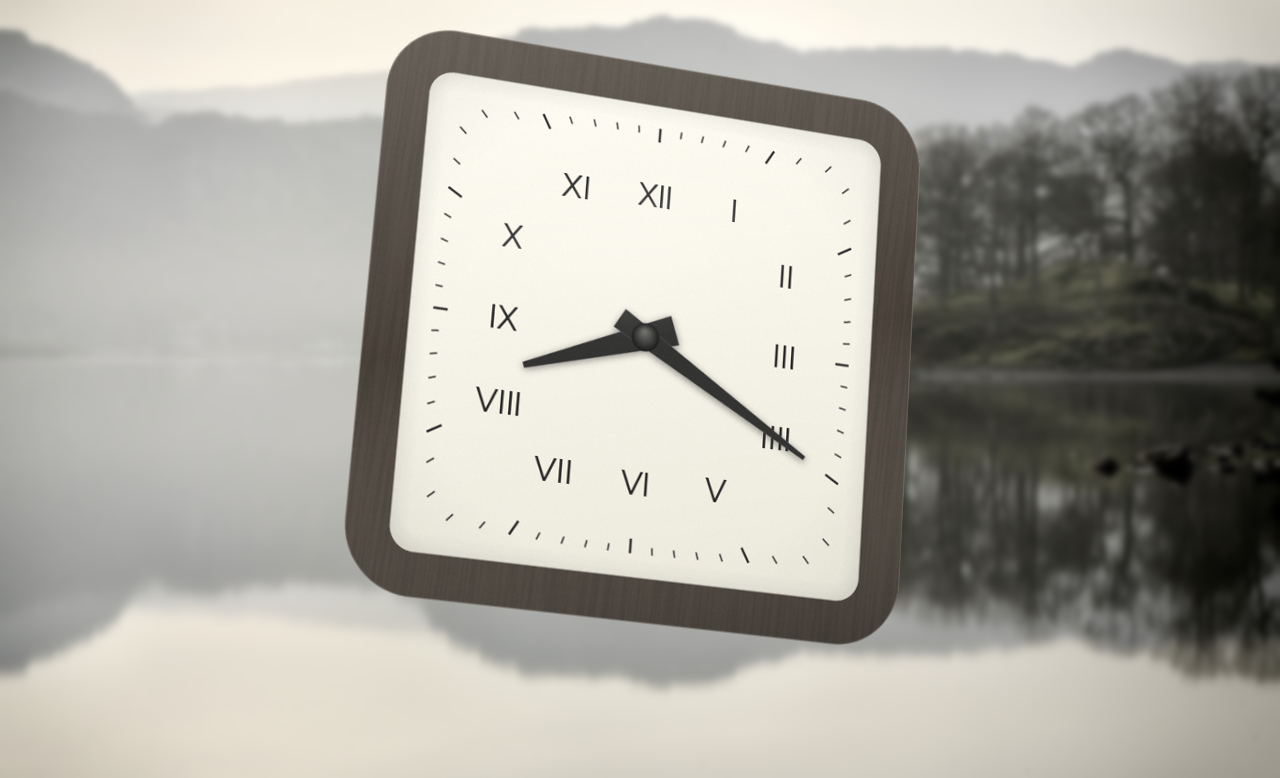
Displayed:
8,20
